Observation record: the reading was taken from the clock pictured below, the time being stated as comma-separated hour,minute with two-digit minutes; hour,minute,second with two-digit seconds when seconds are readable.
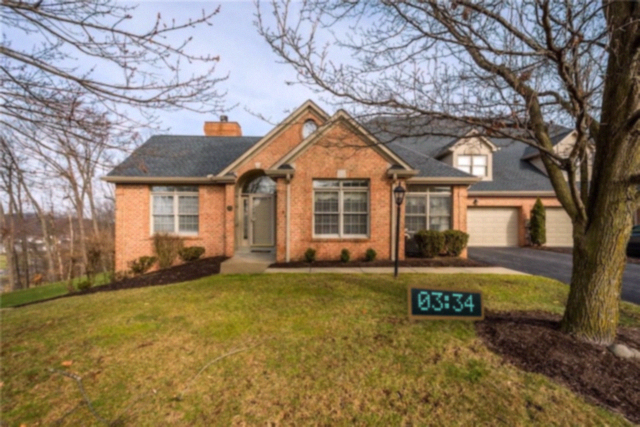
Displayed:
3,34
